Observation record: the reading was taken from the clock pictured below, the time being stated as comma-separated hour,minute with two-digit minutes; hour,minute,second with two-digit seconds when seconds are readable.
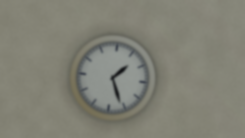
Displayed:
1,26
